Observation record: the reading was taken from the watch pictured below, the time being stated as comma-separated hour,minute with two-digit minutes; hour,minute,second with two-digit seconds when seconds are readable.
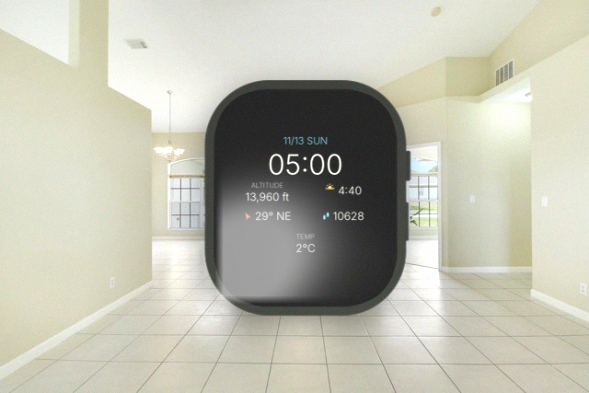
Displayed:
5,00
